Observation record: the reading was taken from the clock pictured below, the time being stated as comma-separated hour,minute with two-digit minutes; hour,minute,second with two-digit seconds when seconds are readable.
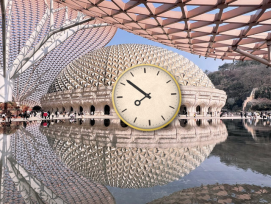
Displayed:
7,52
